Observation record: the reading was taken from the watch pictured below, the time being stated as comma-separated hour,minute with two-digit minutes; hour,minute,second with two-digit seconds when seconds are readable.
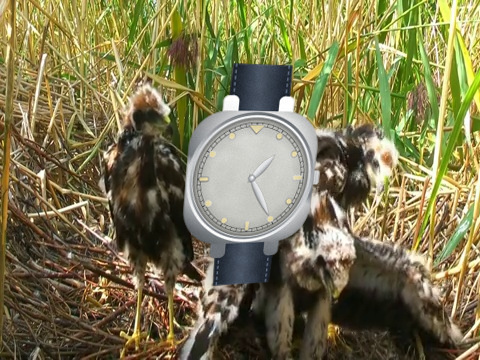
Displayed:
1,25
